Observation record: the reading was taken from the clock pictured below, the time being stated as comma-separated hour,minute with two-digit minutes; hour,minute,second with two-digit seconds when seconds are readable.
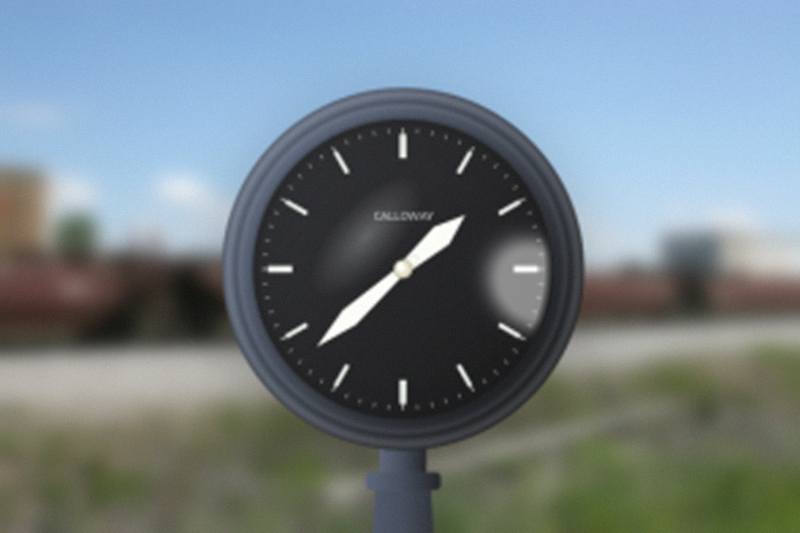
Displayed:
1,38
